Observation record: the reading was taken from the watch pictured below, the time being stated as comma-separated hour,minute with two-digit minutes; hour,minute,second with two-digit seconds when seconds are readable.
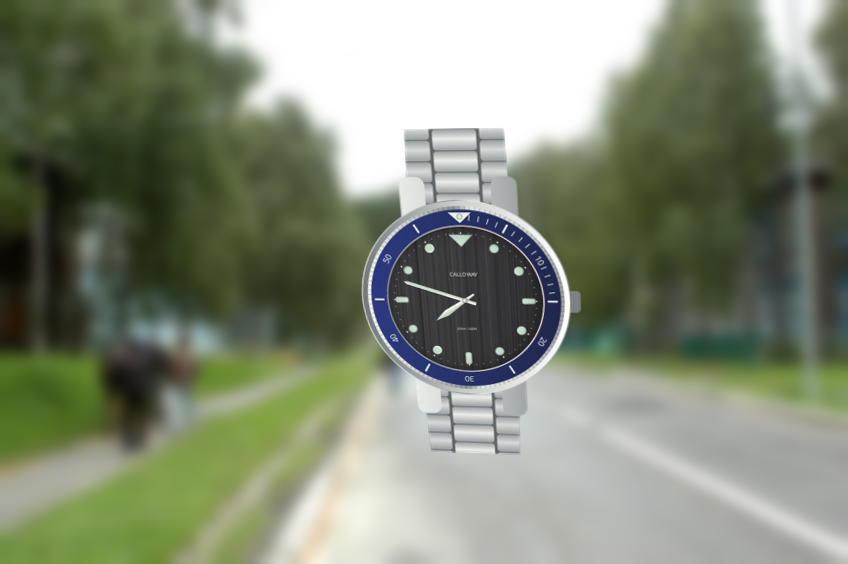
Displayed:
7,48
